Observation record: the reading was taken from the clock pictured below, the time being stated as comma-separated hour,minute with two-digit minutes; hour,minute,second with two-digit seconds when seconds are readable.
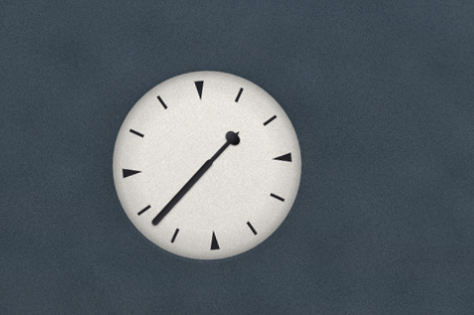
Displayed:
1,38
